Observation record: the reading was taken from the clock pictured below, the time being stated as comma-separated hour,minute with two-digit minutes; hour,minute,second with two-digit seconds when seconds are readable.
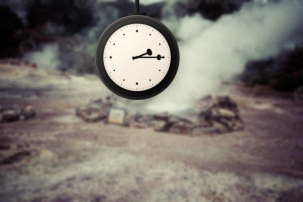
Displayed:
2,15
